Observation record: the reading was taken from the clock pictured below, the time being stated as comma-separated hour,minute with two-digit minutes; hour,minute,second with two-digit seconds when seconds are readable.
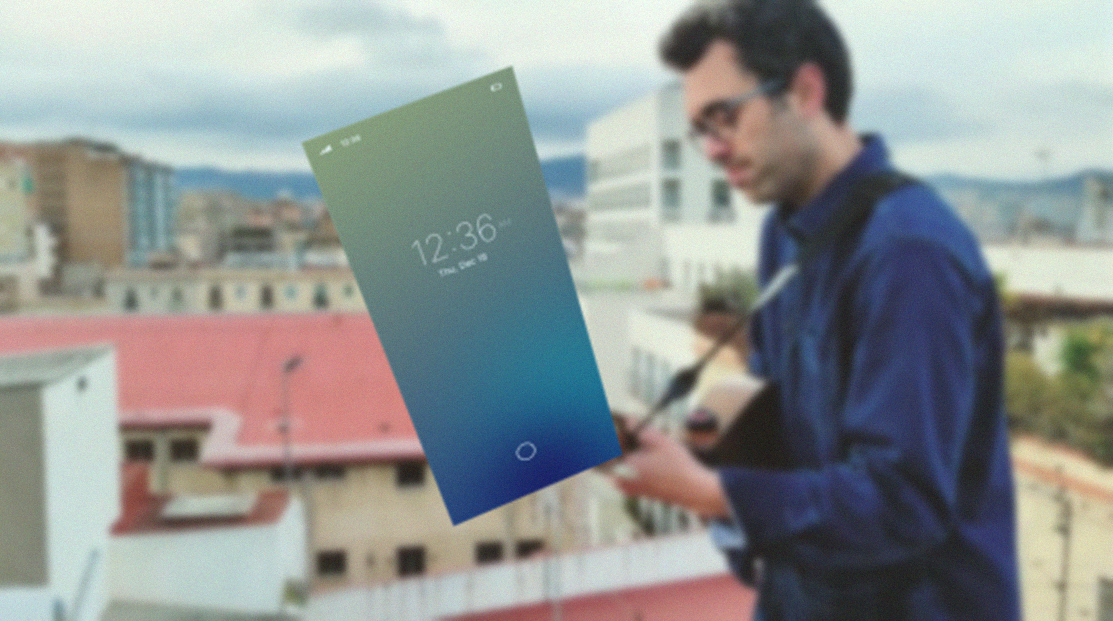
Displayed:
12,36
